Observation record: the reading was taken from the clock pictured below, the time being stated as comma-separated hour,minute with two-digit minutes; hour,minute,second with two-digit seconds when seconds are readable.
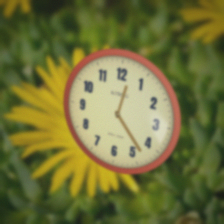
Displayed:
12,23
